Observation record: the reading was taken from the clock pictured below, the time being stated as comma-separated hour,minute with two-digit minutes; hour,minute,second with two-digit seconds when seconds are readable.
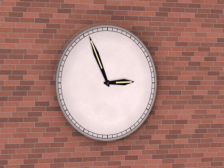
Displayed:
2,56
